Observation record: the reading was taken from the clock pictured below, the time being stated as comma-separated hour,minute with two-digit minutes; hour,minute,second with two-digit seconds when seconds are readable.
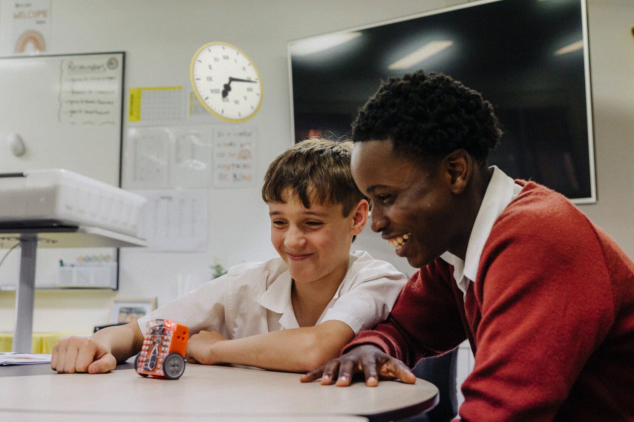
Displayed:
7,16
